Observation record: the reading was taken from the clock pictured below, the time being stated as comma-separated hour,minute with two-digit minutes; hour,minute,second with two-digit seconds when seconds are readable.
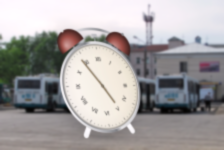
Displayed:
4,54
